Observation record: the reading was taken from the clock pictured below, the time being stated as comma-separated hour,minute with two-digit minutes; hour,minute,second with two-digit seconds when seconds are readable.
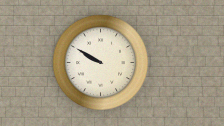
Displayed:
9,50
